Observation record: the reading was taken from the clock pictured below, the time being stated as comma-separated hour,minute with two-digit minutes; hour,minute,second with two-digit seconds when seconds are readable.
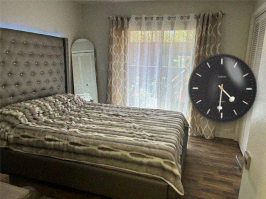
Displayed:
4,31
